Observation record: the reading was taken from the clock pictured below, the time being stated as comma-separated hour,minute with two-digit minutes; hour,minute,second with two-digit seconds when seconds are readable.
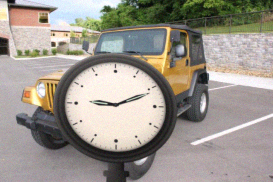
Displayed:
9,11
